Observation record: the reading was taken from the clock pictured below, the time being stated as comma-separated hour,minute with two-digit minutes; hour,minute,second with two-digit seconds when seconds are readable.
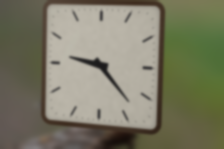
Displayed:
9,23
